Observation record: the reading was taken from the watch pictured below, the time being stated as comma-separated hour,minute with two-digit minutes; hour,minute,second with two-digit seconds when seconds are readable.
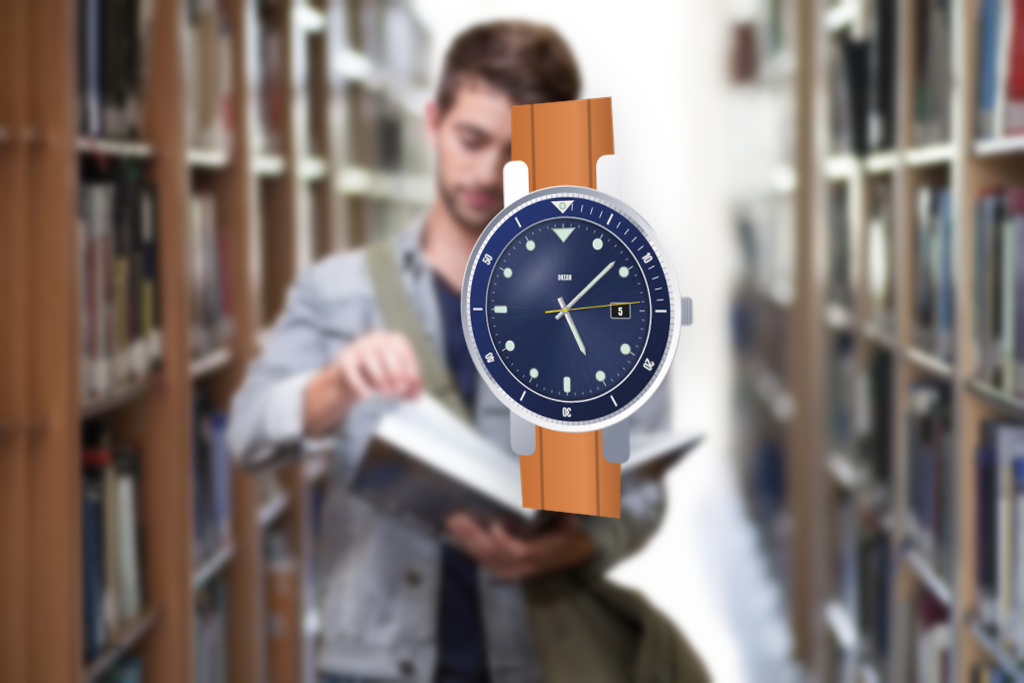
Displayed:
5,08,14
